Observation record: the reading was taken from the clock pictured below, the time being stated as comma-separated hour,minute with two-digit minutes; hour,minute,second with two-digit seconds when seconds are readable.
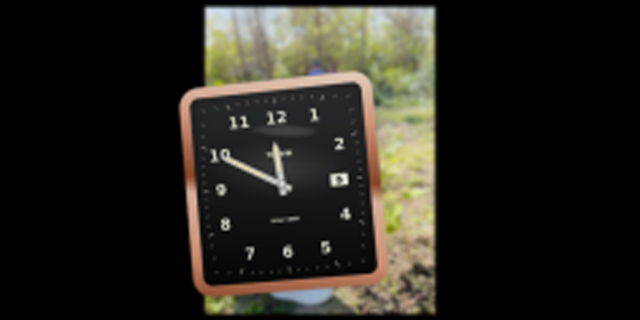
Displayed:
11,50
